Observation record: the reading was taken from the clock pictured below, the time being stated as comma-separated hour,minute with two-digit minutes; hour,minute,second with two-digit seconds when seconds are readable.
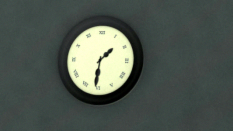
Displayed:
1,31
